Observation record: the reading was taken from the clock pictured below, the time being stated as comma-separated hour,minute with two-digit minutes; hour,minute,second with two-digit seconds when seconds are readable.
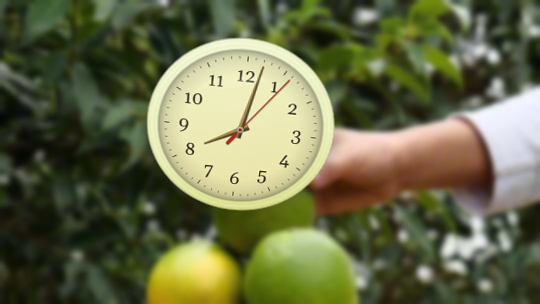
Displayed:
8,02,06
